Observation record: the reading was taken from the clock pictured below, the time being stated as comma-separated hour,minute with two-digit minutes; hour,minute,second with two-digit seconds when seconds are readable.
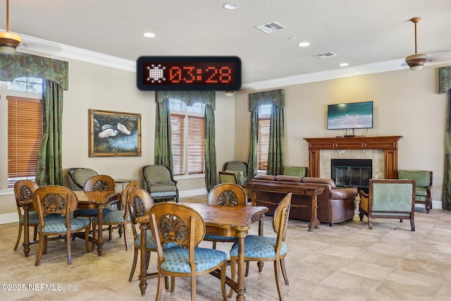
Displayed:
3,28
